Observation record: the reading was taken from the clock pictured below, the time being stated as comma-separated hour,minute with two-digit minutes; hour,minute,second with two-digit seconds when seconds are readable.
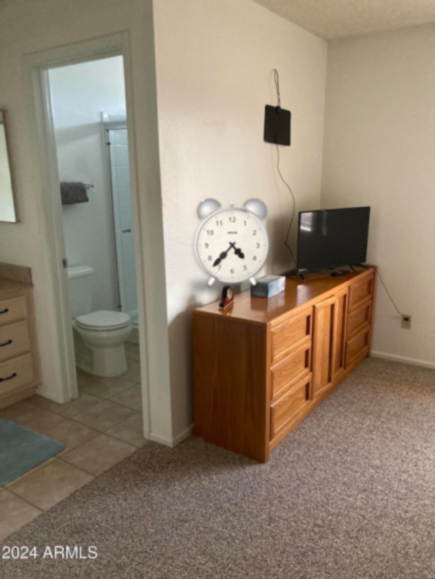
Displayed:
4,37
